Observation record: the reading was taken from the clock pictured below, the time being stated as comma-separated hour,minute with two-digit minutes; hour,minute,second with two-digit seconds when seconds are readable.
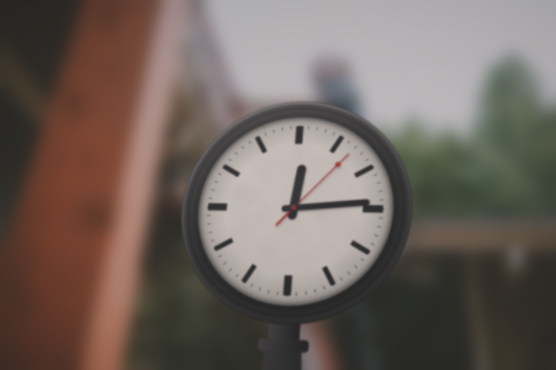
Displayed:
12,14,07
